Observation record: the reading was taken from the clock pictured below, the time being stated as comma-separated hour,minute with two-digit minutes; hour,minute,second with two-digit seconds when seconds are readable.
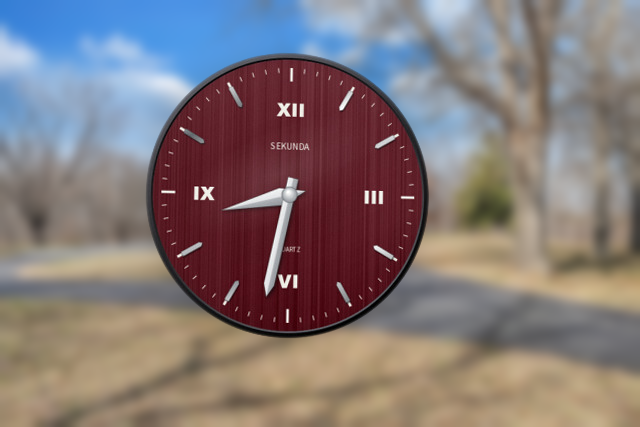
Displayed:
8,32
